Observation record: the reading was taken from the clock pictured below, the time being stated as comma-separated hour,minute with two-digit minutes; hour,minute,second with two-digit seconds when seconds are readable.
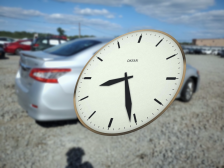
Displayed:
8,26
